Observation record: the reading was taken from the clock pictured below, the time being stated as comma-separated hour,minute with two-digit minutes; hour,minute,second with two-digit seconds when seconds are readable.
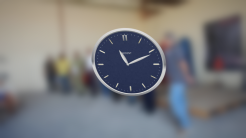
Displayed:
11,11
